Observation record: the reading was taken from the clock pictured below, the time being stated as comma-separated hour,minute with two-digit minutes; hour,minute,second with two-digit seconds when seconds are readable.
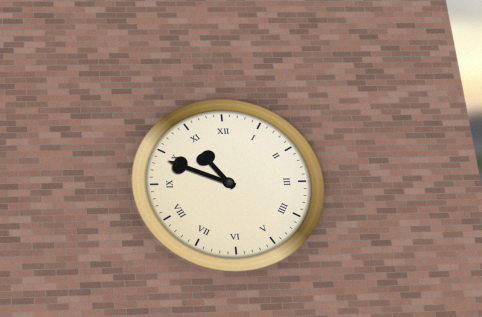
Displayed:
10,49
